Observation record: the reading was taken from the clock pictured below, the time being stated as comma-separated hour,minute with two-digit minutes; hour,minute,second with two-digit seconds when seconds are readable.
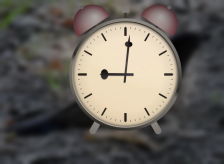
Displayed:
9,01
